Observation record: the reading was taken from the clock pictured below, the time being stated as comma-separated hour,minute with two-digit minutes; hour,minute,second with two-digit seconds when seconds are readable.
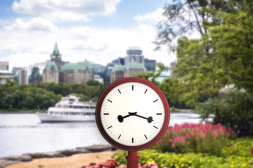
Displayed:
8,18
